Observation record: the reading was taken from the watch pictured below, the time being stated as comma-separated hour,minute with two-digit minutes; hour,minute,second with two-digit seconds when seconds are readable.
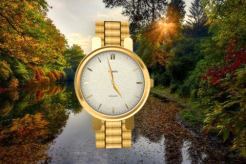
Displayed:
4,58
